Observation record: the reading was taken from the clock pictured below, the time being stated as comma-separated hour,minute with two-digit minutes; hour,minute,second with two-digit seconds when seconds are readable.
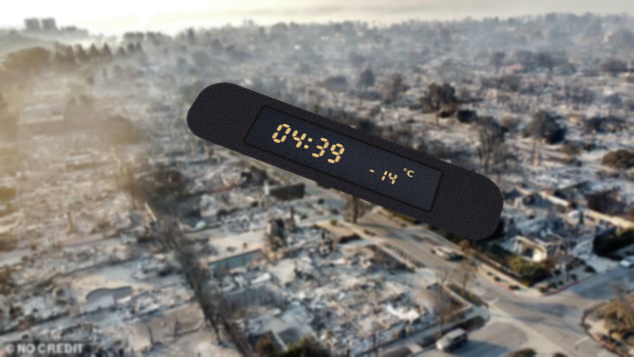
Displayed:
4,39
